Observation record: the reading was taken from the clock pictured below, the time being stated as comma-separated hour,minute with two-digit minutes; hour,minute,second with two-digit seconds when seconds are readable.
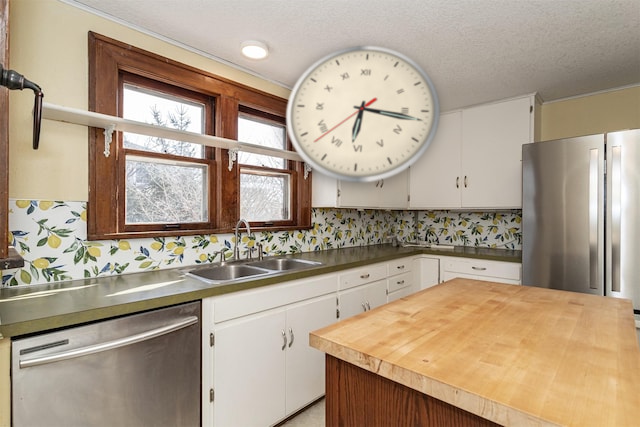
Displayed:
6,16,38
